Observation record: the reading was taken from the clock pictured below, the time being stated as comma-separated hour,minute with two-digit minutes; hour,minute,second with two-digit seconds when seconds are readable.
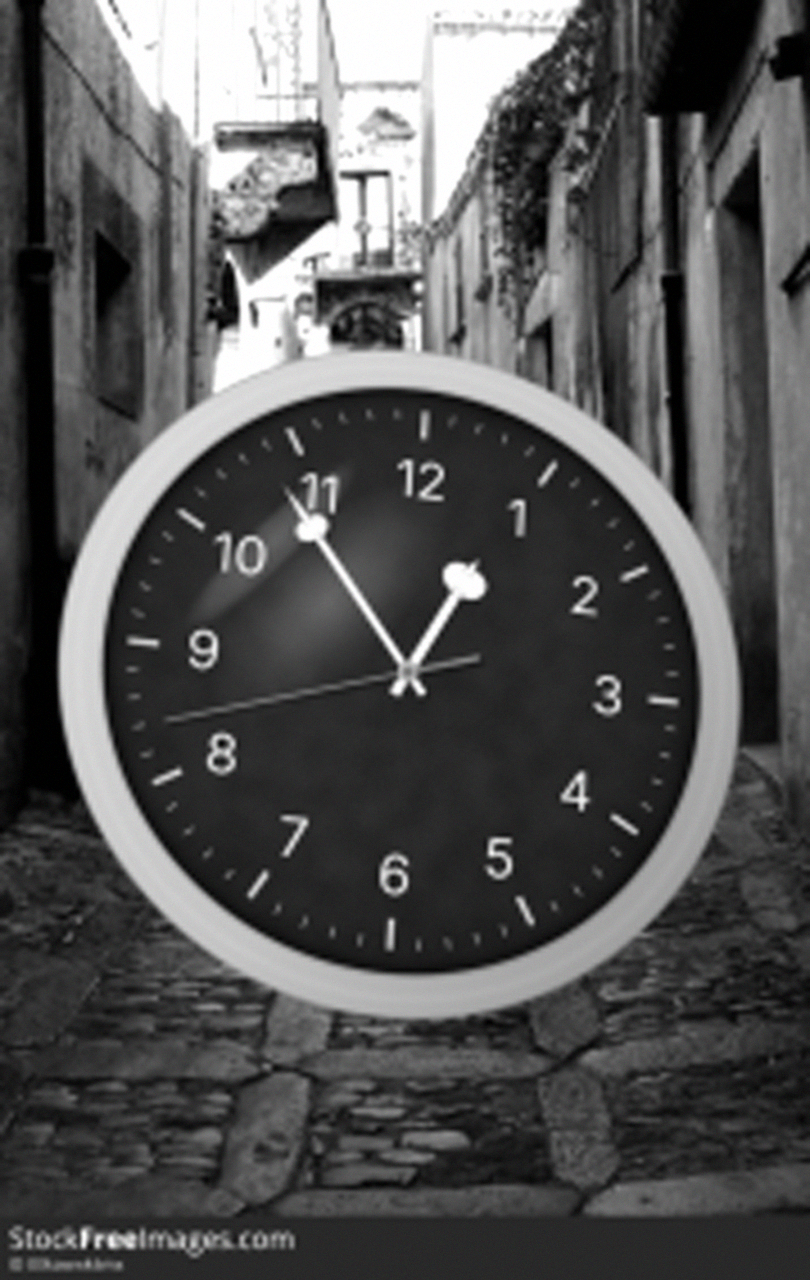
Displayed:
12,53,42
